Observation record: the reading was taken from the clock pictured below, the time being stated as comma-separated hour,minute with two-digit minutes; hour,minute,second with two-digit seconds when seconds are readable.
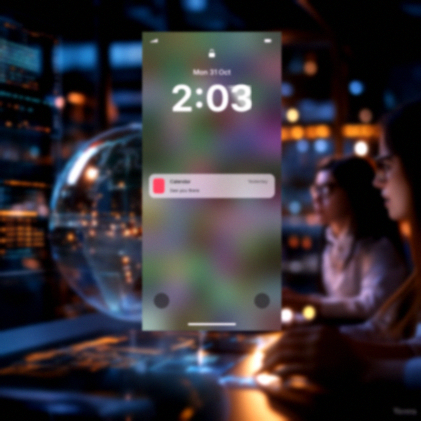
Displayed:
2,03
